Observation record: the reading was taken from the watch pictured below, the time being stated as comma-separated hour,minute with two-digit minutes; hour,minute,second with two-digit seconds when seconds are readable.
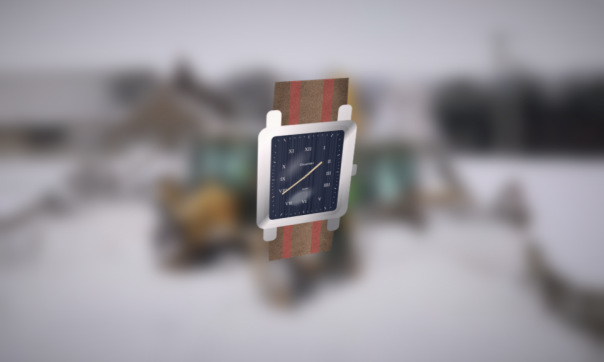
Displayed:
1,39
